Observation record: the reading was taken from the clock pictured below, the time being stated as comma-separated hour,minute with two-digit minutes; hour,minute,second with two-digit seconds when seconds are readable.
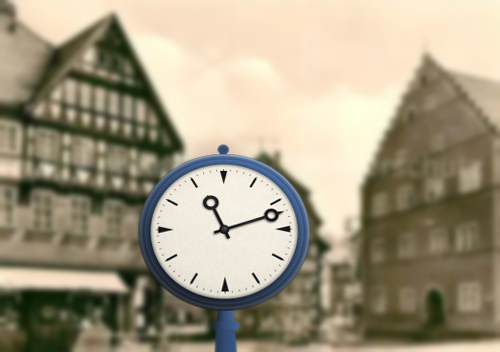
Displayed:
11,12
